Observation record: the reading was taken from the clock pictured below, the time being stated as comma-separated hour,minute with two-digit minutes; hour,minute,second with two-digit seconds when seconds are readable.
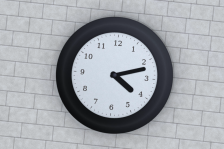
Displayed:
4,12
